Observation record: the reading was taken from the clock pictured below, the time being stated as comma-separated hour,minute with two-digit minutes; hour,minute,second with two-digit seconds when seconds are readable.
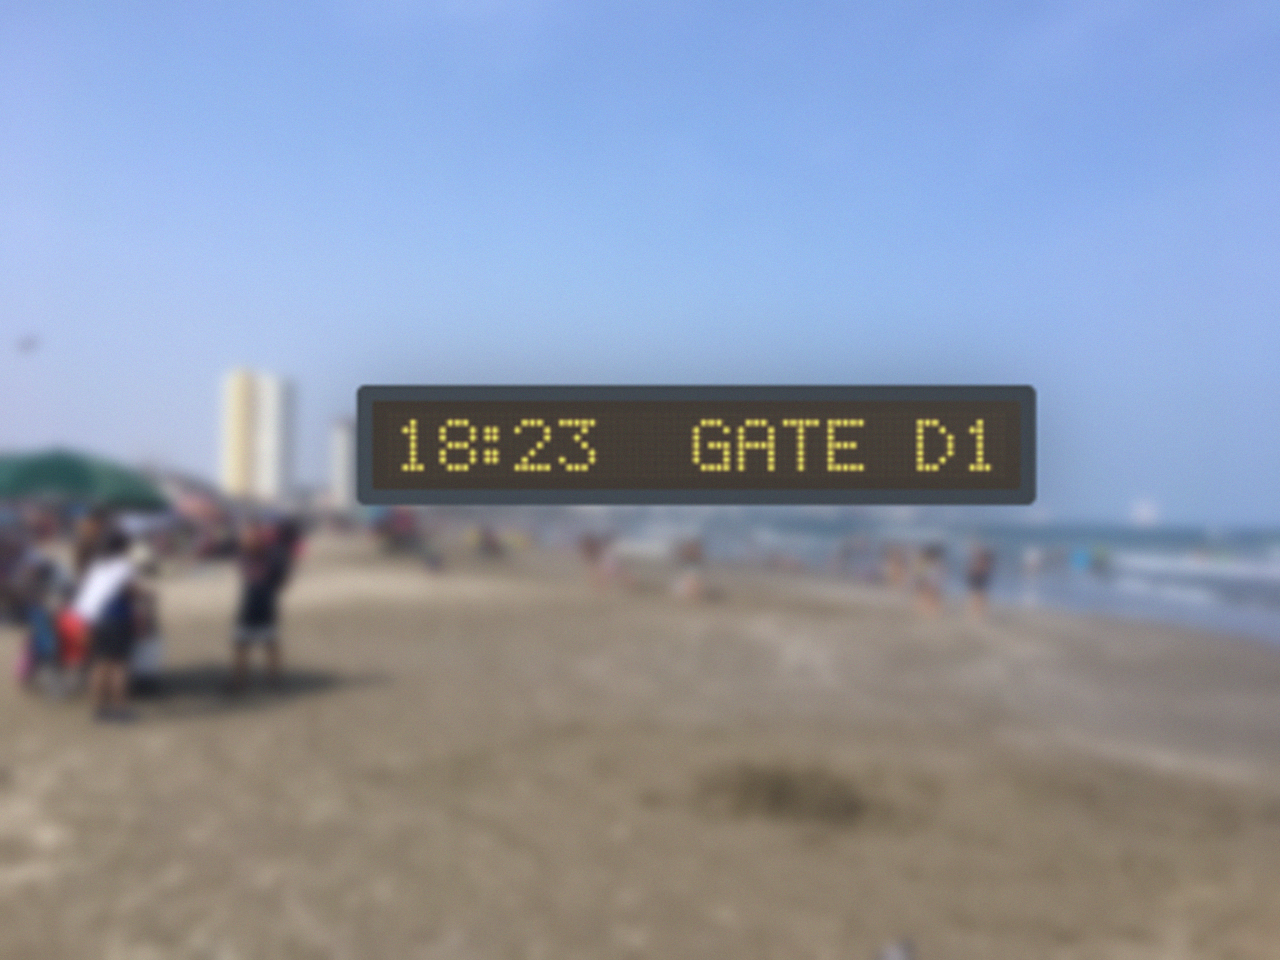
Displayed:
18,23
